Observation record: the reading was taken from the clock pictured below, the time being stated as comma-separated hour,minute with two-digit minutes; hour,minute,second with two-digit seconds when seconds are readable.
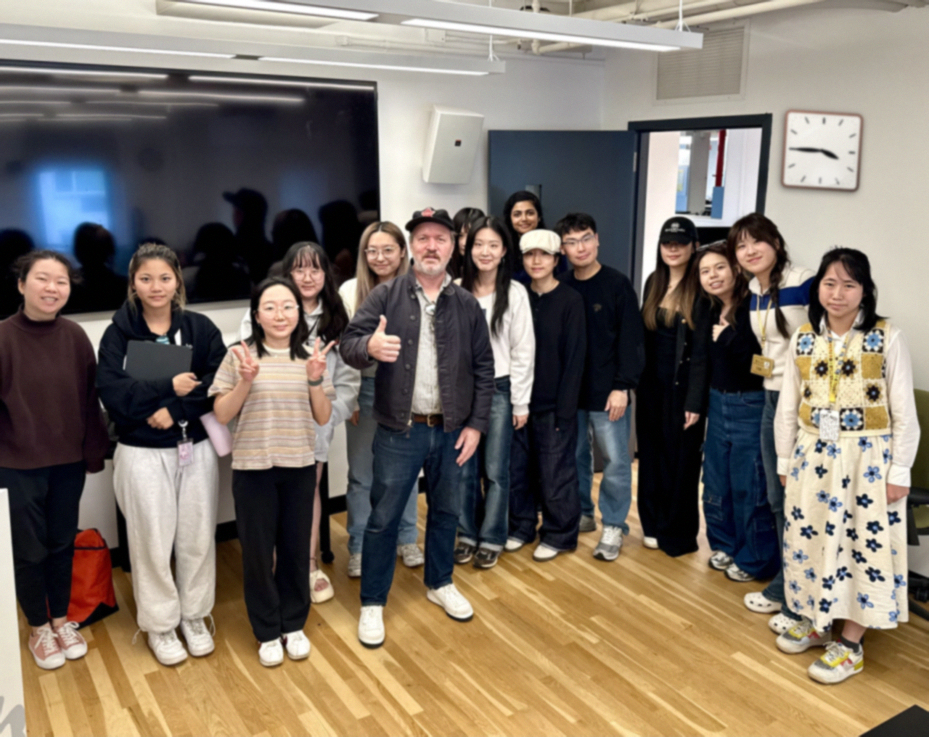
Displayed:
3,45
